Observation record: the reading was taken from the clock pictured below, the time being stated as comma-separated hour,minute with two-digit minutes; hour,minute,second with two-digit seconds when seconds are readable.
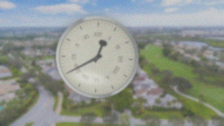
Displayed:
12,40
